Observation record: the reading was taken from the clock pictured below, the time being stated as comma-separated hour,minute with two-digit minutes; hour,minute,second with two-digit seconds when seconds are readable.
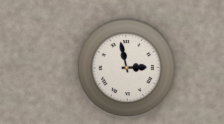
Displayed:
2,58
